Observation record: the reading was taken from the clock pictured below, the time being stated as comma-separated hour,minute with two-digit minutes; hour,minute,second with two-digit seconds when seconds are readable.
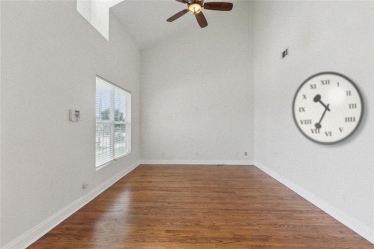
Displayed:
10,35
